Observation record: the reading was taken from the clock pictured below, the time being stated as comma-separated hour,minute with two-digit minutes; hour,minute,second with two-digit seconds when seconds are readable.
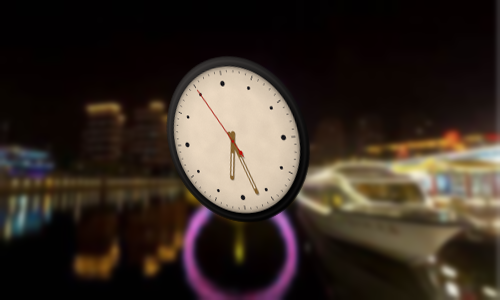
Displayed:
6,26,55
